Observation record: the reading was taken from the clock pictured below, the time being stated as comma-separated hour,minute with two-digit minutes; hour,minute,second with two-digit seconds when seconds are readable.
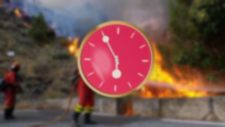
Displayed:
5,55
